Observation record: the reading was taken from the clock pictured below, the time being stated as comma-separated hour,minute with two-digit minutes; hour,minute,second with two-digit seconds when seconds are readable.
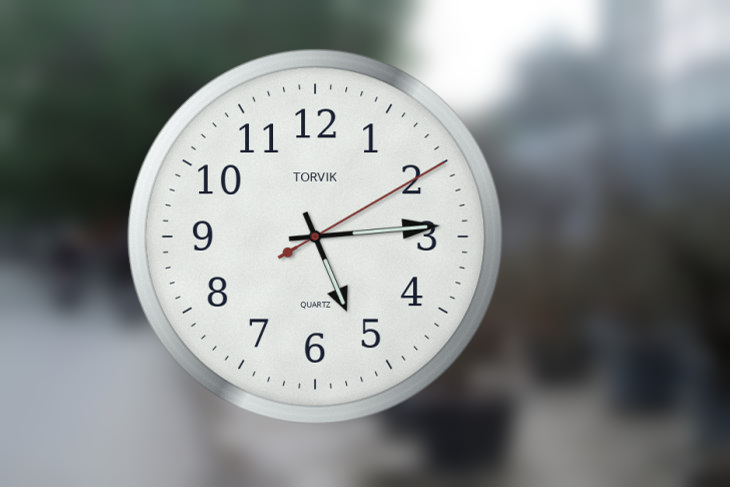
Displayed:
5,14,10
